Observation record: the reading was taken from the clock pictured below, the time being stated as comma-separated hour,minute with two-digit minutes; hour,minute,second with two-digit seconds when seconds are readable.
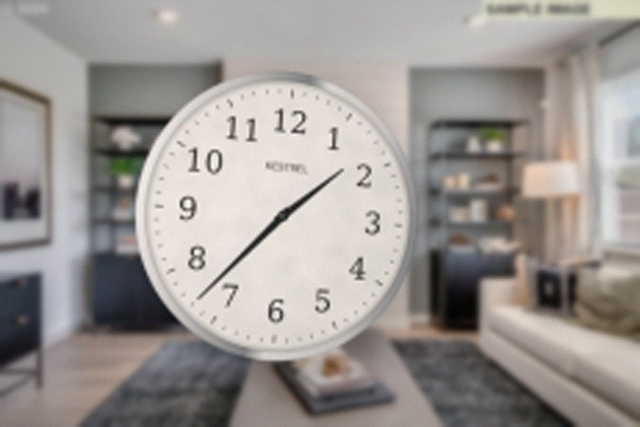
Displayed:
1,37
